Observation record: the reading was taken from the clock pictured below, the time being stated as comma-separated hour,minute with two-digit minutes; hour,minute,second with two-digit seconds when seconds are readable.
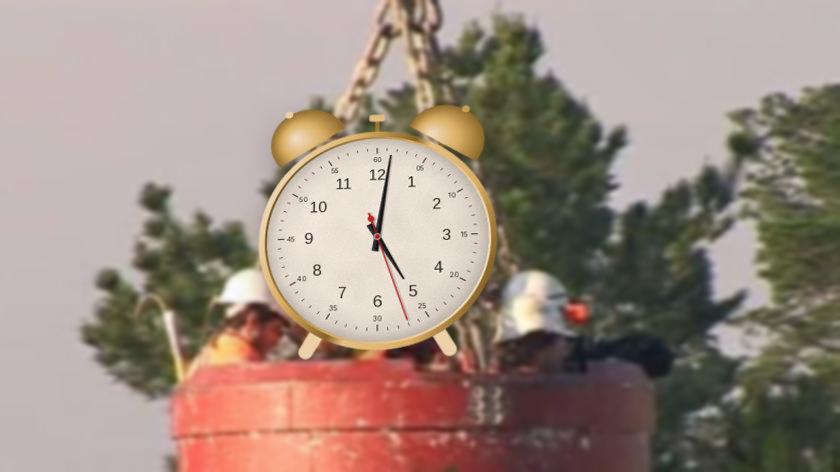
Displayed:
5,01,27
